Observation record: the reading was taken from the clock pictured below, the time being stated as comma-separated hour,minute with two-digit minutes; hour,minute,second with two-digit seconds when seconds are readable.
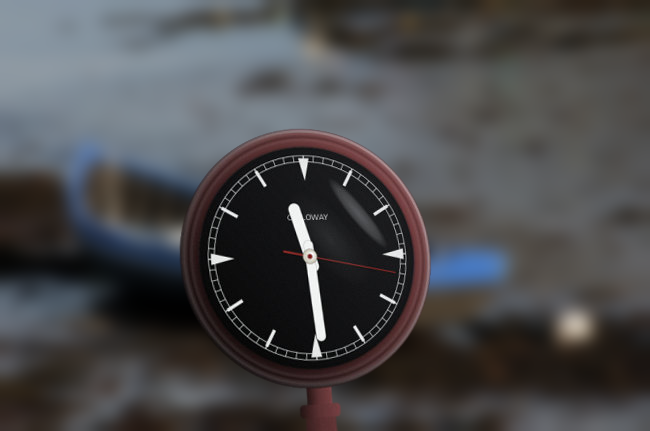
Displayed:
11,29,17
